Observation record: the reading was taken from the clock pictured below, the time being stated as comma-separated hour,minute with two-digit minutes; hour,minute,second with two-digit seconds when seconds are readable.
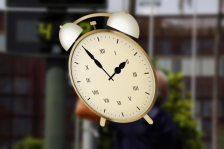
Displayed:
1,55
